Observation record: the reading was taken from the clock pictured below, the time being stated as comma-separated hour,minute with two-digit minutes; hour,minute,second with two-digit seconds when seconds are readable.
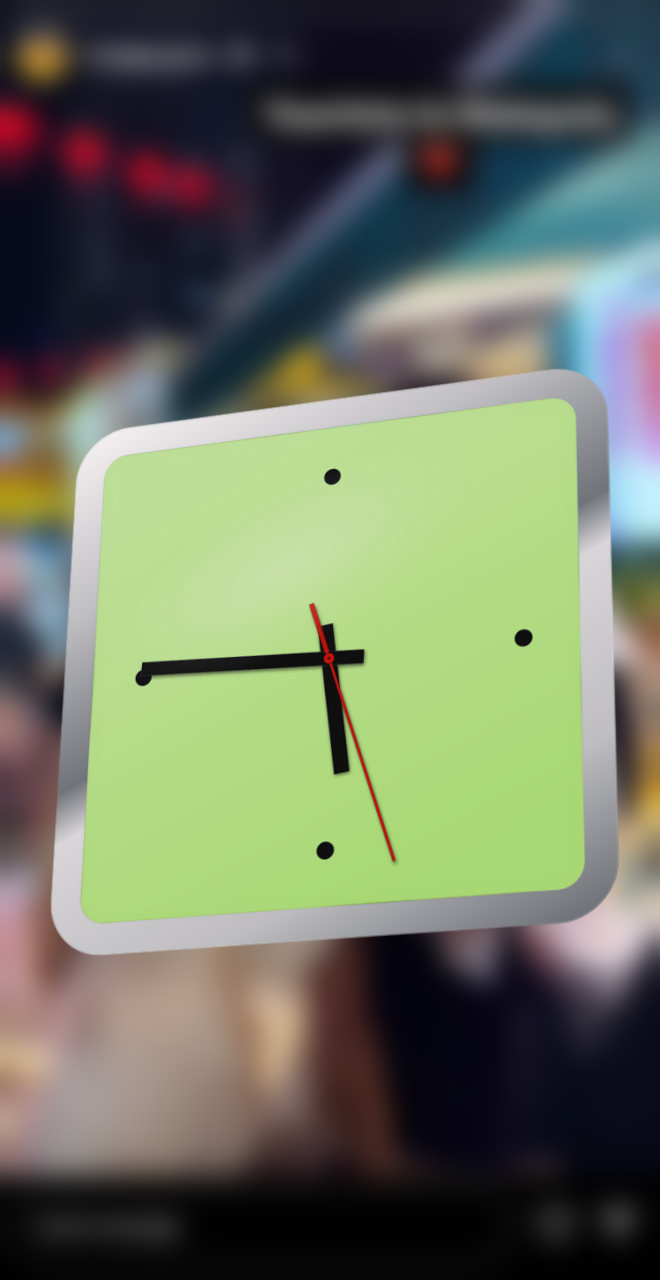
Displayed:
5,45,27
